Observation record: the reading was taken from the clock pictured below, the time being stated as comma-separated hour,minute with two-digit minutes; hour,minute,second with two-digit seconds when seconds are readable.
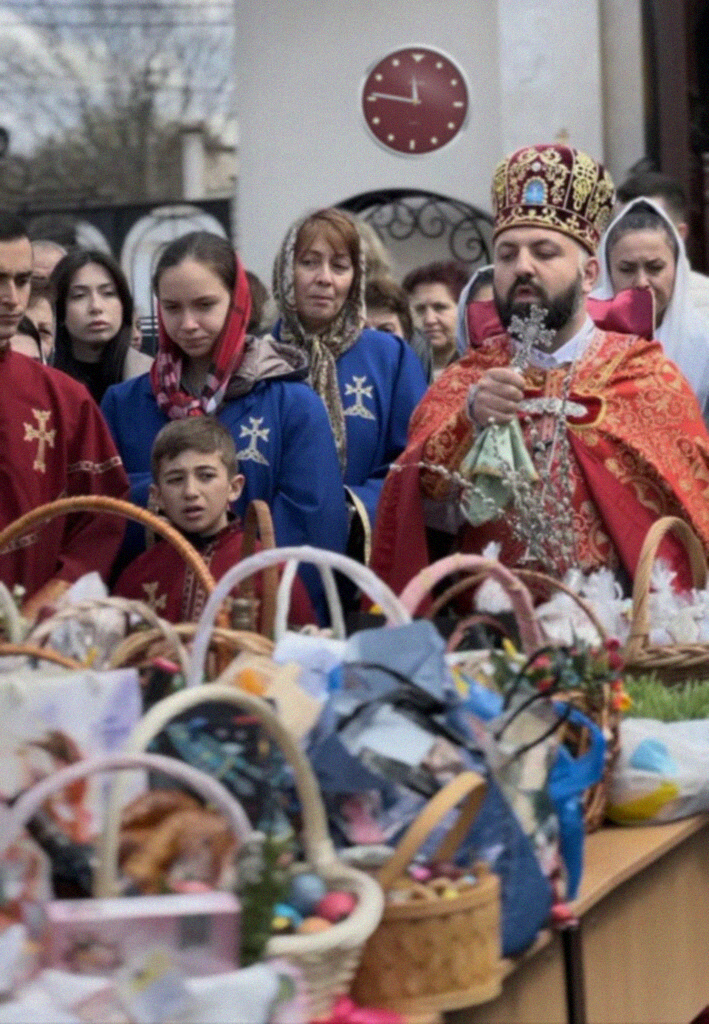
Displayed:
11,46
